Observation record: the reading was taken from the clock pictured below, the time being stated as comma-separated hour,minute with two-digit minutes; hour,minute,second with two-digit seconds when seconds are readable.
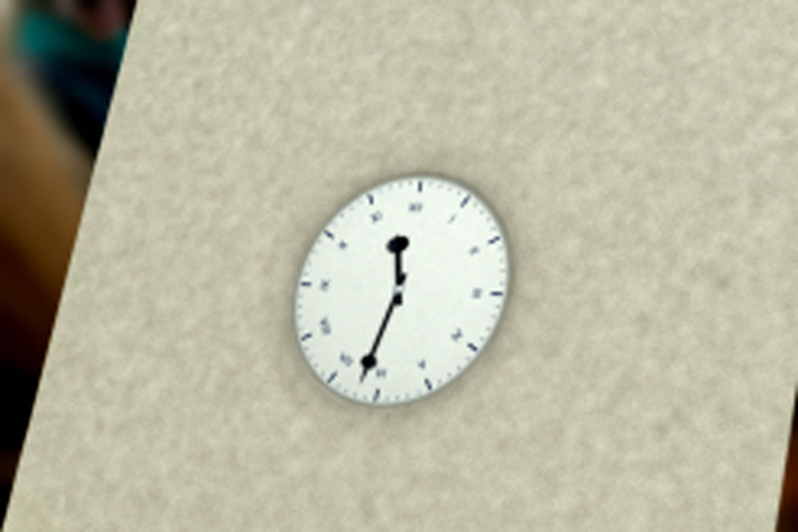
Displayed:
11,32
